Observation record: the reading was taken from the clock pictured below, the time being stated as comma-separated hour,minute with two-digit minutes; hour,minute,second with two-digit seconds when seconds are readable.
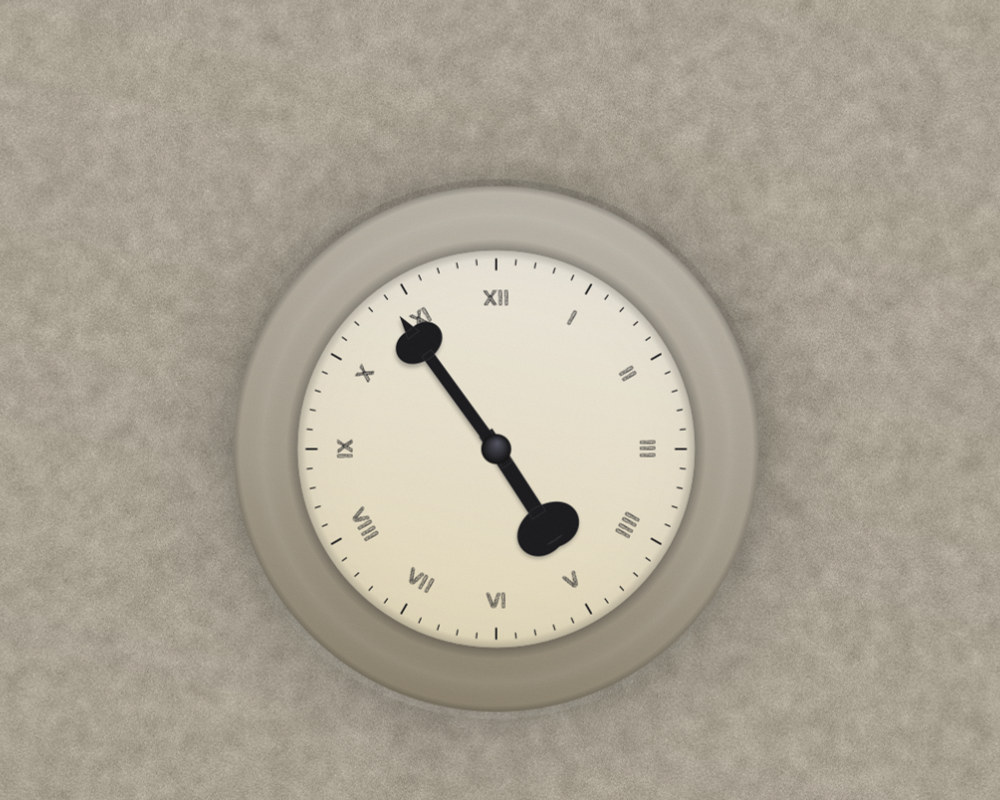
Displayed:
4,54
